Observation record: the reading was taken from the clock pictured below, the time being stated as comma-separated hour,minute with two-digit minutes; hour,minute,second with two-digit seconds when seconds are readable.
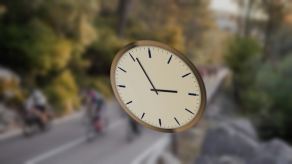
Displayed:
2,56
